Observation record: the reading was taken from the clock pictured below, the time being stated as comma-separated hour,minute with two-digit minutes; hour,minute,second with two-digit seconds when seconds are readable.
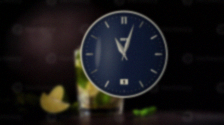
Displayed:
11,03
